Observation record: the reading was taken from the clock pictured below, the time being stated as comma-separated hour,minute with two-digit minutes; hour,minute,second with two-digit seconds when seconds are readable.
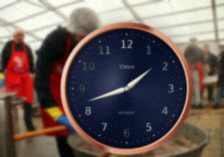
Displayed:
1,42
